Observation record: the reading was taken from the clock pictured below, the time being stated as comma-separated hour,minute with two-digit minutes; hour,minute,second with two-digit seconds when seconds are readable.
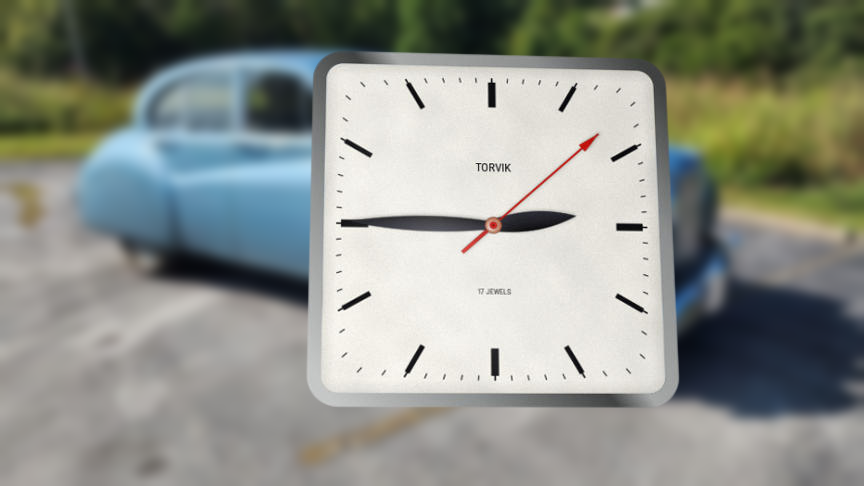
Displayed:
2,45,08
